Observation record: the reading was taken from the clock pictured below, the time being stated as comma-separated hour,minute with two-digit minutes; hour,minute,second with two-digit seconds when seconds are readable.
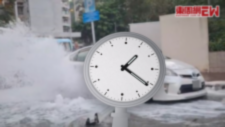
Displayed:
1,21
